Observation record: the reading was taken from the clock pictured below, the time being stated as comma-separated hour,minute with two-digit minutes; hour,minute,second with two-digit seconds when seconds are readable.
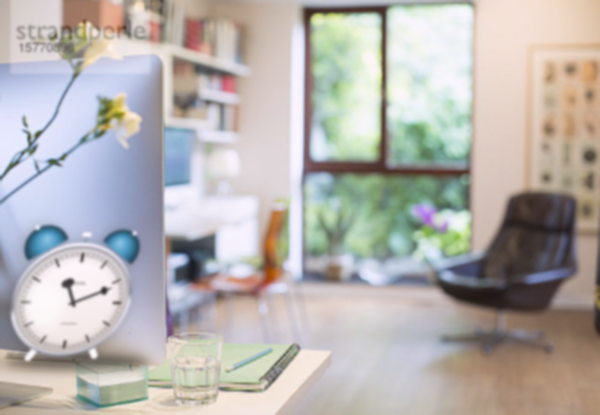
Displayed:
11,11
